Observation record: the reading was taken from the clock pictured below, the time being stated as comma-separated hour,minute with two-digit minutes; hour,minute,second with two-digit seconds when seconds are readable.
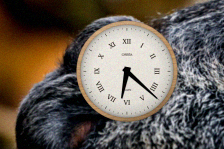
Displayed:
6,22
